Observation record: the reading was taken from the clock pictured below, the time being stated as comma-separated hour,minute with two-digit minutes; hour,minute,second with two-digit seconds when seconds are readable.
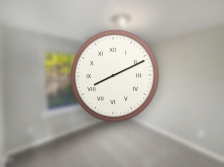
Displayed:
8,11
